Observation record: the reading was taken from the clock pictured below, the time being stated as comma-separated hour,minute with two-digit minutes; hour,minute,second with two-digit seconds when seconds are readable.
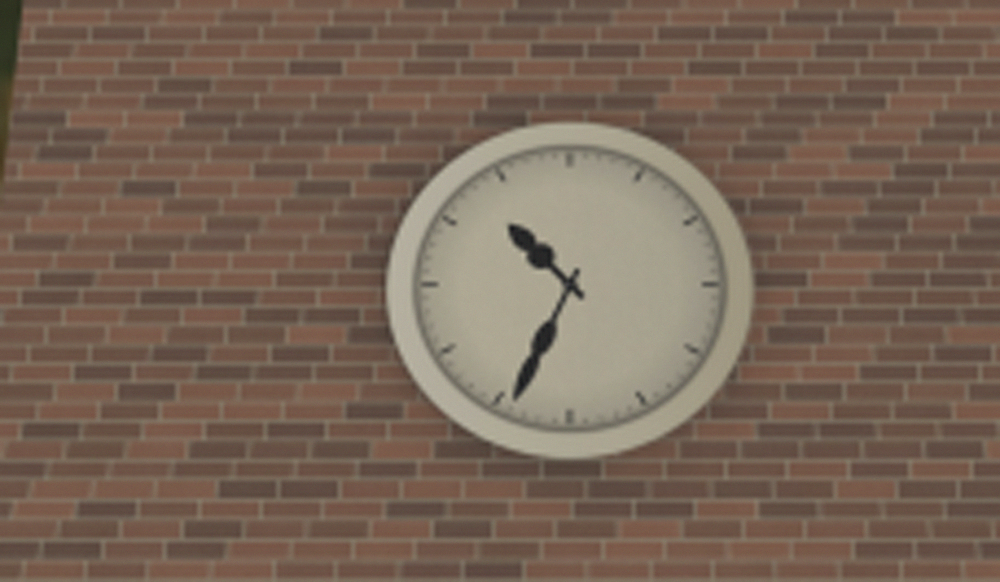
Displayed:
10,34
